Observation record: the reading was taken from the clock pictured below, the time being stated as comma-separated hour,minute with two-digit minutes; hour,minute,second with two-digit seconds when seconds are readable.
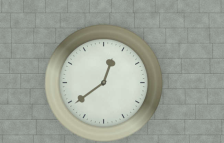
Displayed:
12,39
